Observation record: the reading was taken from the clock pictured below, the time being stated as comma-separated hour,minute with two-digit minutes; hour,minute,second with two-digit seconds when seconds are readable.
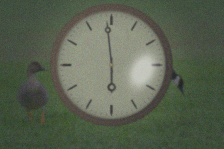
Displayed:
5,59
